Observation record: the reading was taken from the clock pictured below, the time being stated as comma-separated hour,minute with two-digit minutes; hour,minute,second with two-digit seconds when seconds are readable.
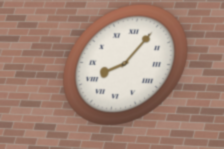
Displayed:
8,05
